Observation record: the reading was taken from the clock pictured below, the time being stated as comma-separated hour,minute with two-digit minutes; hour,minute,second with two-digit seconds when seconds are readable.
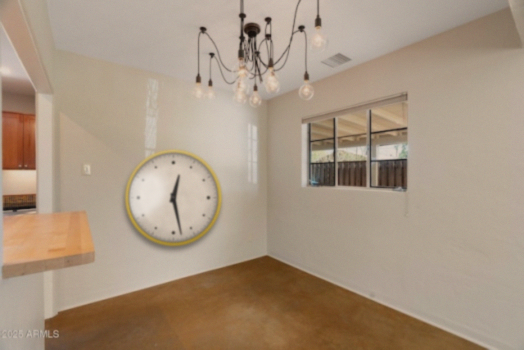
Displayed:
12,28
